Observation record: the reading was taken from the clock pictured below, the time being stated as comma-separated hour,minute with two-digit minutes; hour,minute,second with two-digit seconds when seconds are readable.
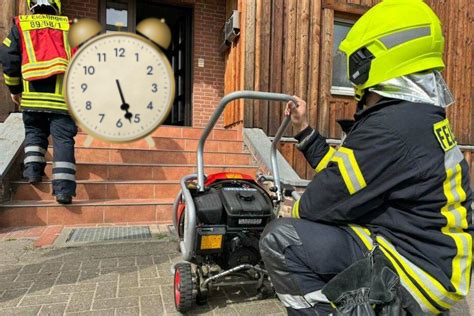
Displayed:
5,27
